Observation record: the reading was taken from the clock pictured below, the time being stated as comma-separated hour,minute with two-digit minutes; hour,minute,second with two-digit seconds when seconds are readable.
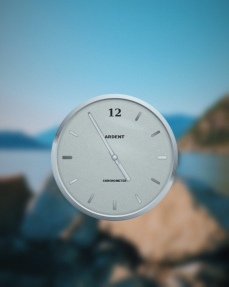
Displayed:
4,55
